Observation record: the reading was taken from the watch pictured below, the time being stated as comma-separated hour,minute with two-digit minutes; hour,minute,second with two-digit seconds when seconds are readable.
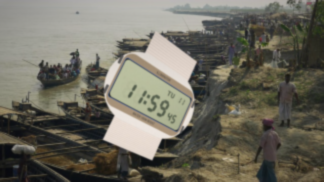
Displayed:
11,59
